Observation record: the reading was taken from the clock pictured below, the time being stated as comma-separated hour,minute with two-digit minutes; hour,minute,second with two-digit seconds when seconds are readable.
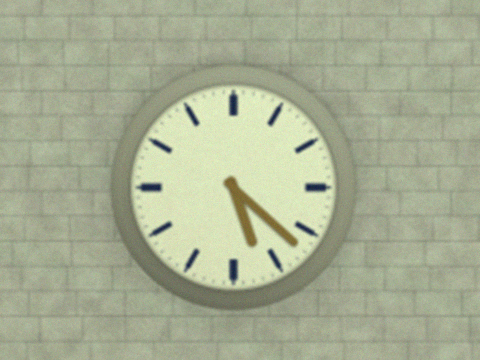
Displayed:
5,22
